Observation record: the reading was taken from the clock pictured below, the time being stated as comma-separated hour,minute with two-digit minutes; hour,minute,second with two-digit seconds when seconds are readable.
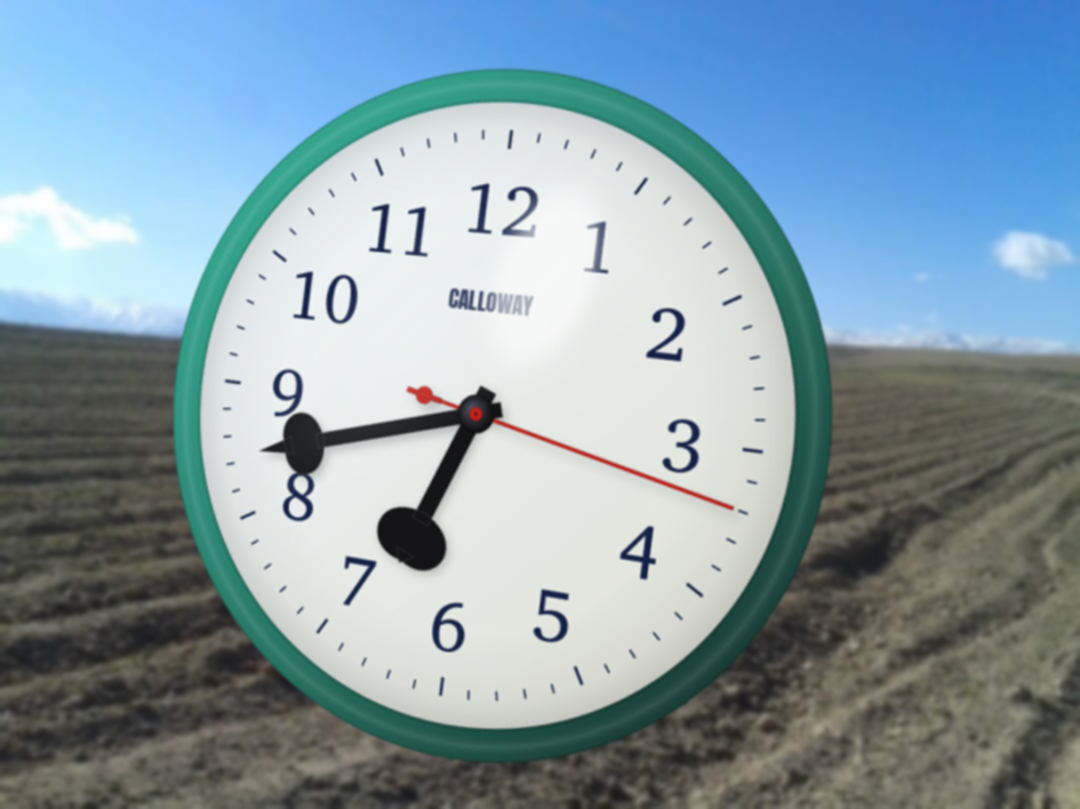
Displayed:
6,42,17
